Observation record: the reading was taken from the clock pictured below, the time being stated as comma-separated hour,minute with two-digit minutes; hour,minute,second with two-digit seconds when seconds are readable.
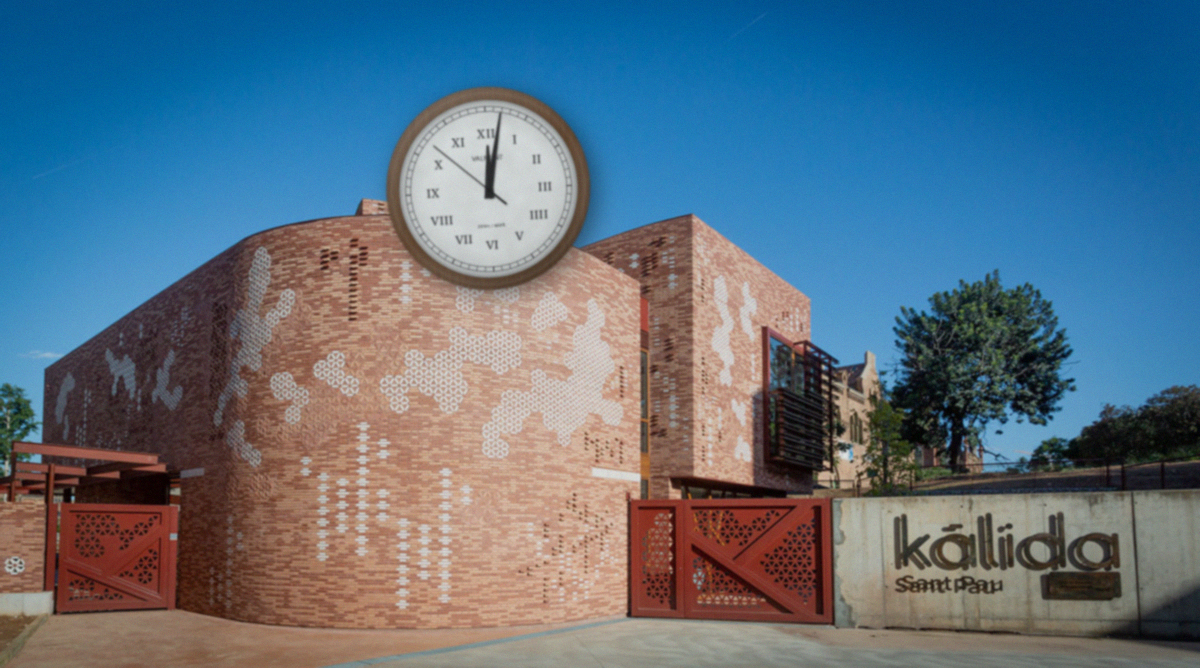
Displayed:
12,01,52
